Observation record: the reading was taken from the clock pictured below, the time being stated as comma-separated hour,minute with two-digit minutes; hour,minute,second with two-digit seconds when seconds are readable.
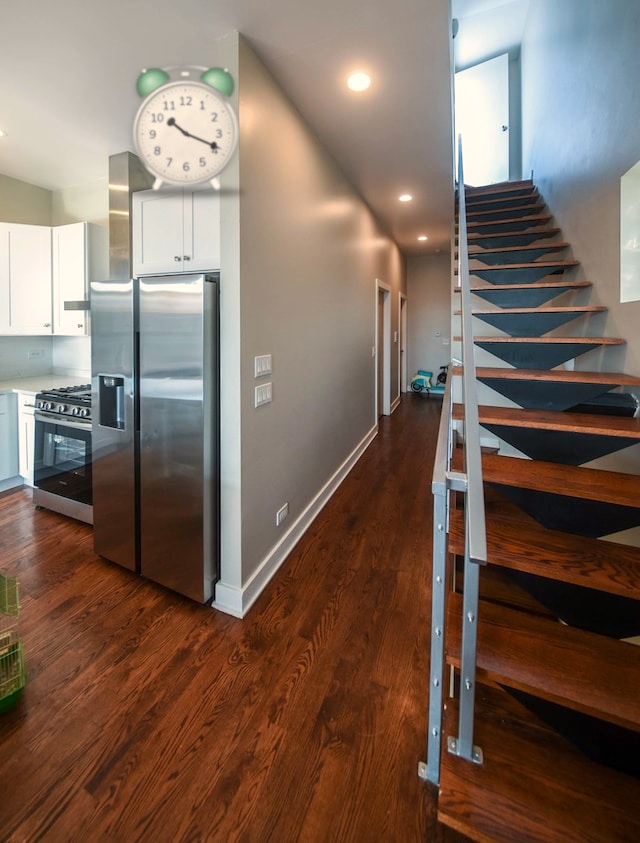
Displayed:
10,19
